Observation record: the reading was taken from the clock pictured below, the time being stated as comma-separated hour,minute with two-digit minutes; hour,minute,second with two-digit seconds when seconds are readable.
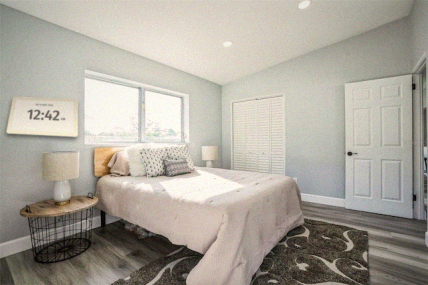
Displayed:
12,42
